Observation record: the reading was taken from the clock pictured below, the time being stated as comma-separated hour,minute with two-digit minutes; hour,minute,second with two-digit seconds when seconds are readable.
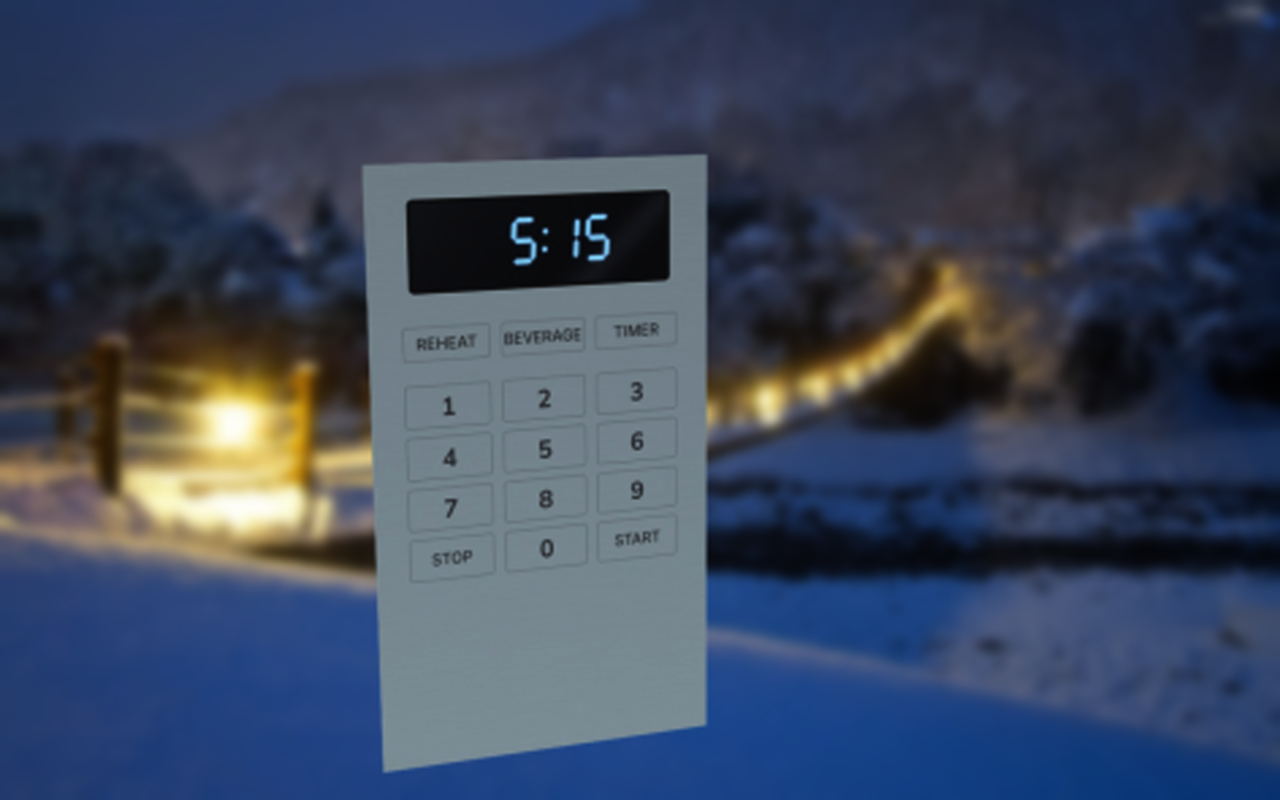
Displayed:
5,15
